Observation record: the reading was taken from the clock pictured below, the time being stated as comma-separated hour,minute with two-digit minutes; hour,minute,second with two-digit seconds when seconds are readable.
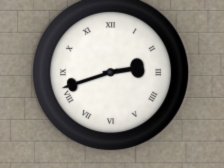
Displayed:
2,42
